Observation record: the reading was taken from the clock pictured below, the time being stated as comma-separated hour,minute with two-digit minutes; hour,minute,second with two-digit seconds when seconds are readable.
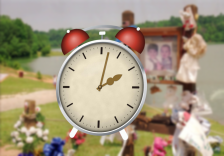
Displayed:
2,02
